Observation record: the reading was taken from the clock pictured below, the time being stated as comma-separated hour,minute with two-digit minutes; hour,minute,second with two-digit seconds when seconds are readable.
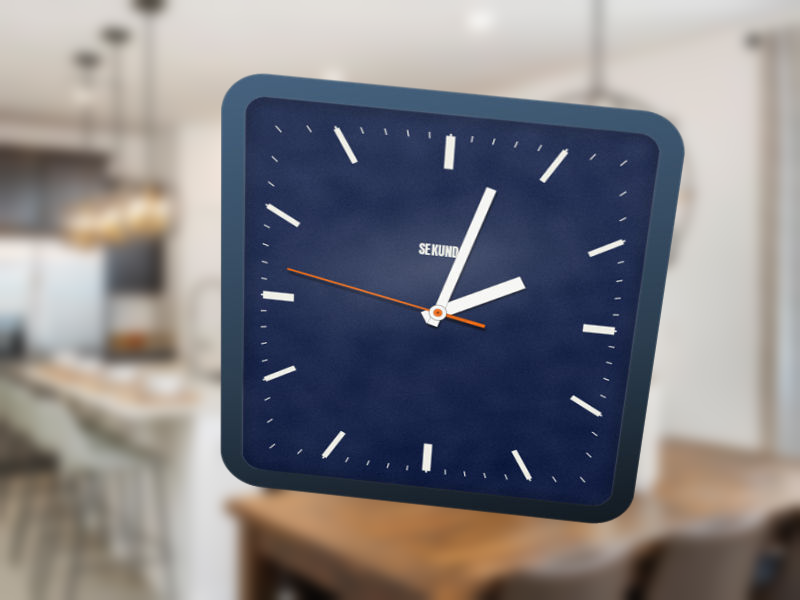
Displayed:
2,02,47
